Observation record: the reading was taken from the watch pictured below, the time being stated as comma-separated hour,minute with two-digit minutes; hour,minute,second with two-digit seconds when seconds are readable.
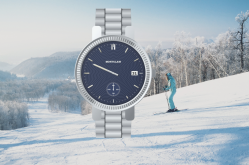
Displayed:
9,49
